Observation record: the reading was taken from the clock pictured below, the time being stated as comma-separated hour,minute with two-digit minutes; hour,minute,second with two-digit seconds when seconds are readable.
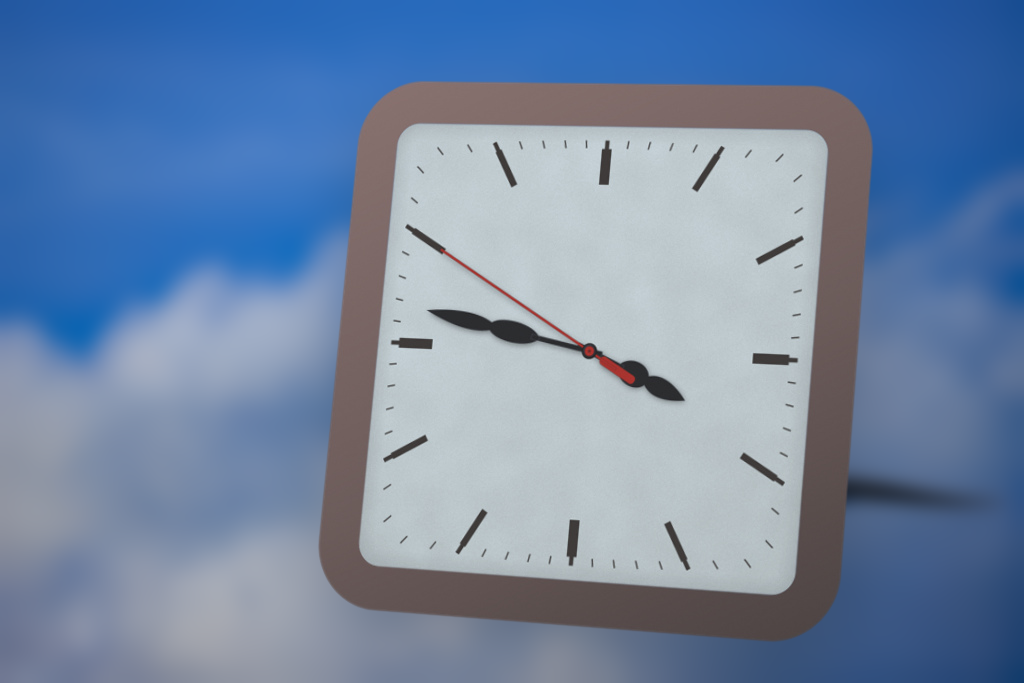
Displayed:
3,46,50
